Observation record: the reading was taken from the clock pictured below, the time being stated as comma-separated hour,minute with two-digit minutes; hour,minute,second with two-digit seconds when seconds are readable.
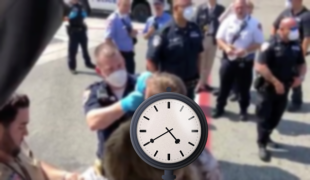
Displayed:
4,40
